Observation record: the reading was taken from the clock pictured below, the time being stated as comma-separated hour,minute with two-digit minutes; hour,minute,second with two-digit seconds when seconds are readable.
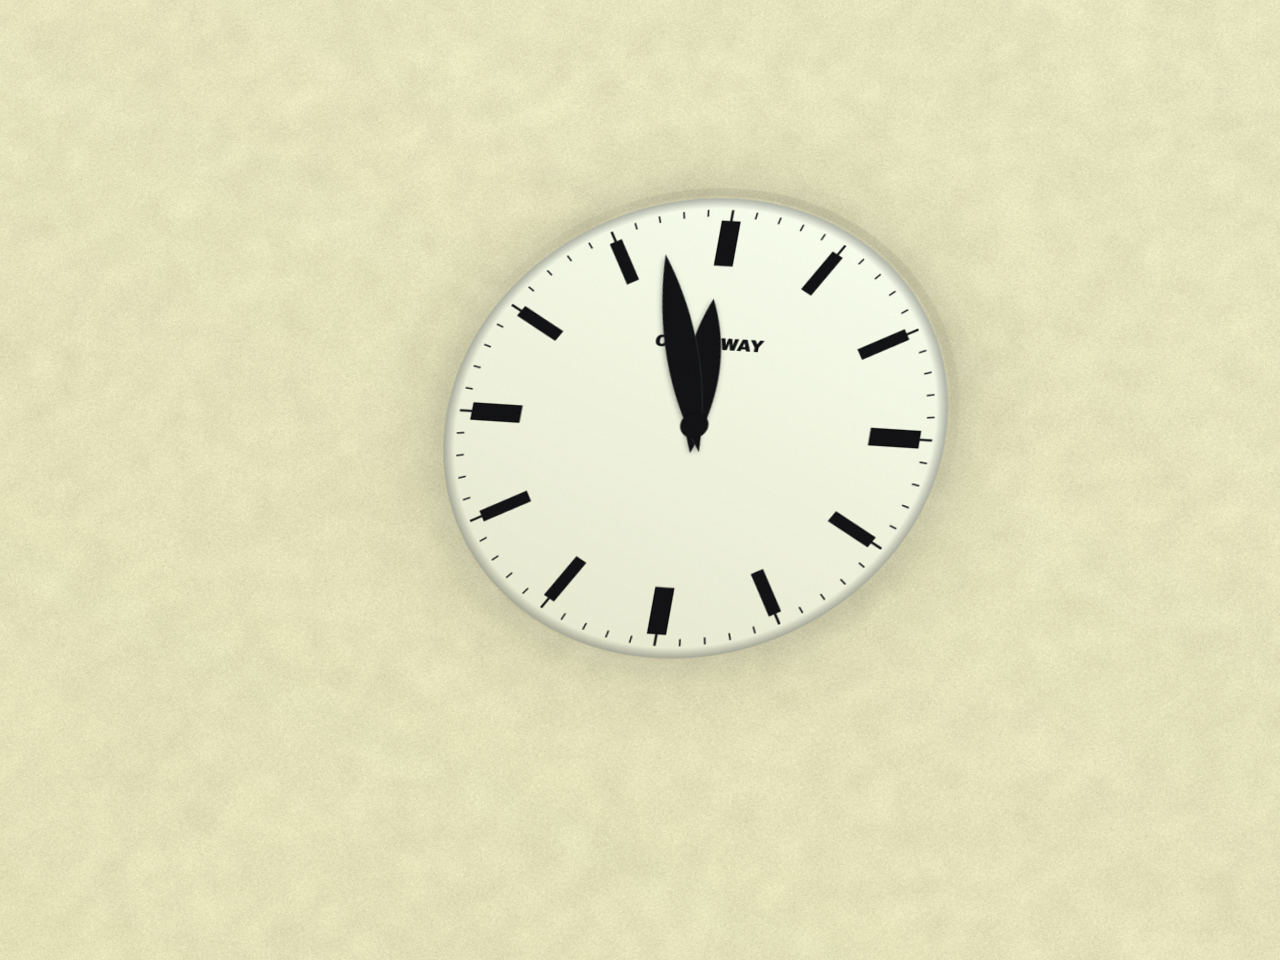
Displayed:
11,57
